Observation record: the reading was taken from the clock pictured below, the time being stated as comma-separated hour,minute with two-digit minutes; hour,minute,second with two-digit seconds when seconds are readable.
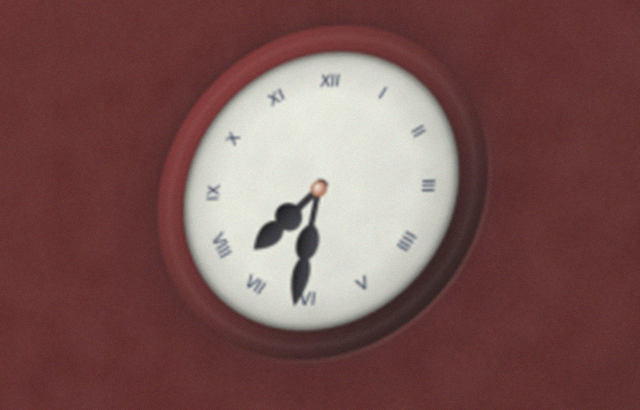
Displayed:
7,31
